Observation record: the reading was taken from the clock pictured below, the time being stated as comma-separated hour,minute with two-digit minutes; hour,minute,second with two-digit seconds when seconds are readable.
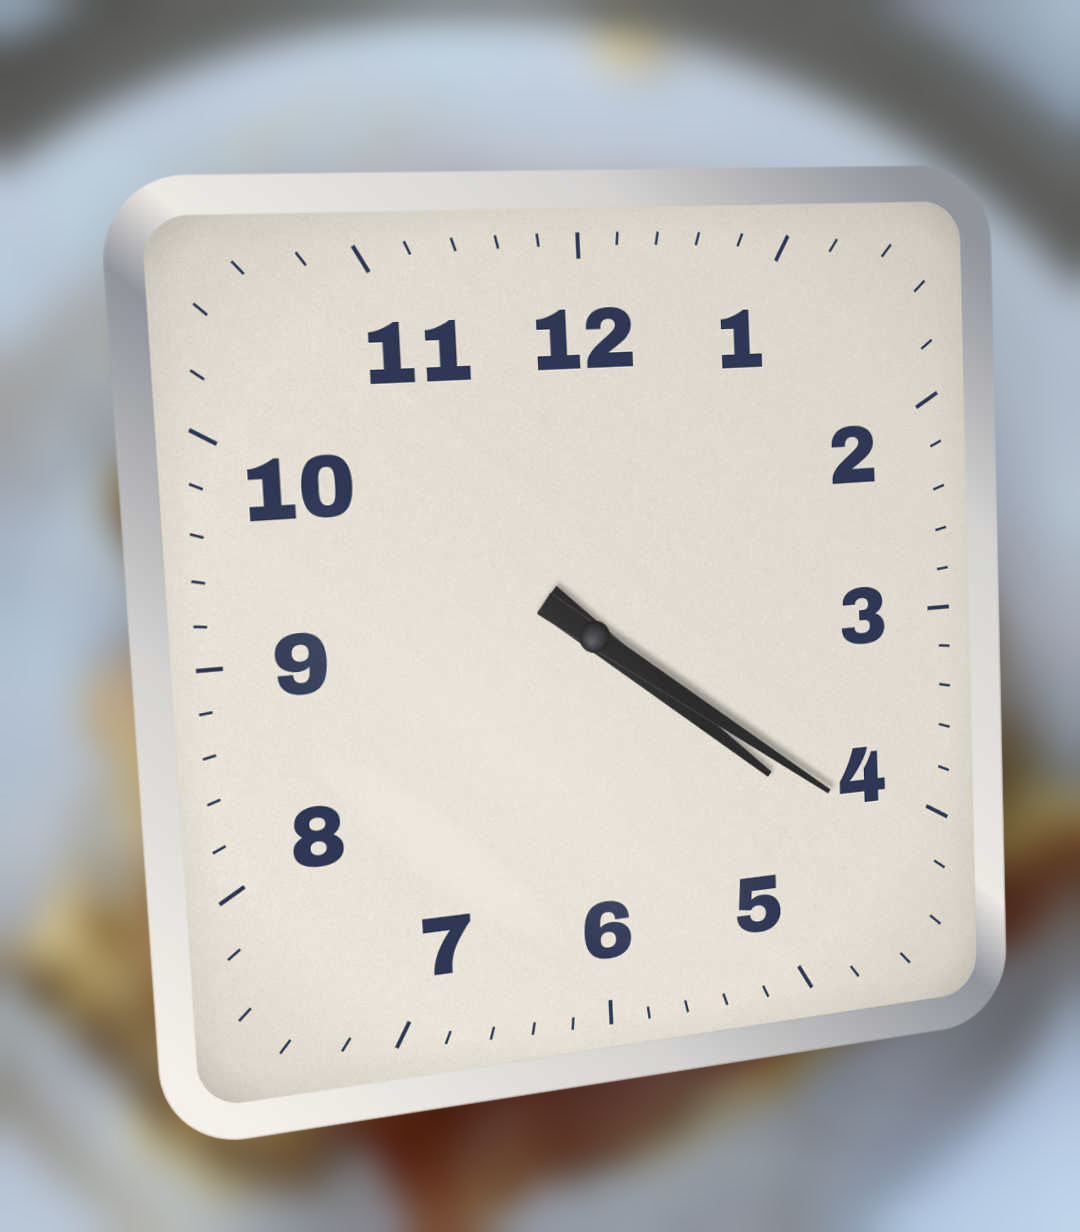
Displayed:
4,21
